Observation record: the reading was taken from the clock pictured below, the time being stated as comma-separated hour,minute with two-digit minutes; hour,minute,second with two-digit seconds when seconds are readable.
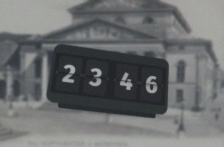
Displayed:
23,46
